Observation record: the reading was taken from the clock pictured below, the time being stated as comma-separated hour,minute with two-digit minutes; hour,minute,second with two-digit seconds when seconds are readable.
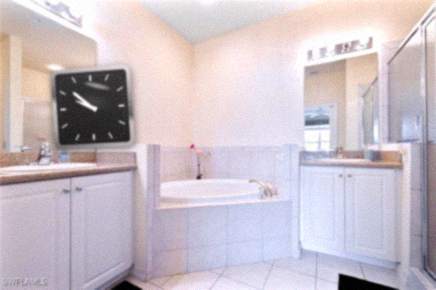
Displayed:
9,52
